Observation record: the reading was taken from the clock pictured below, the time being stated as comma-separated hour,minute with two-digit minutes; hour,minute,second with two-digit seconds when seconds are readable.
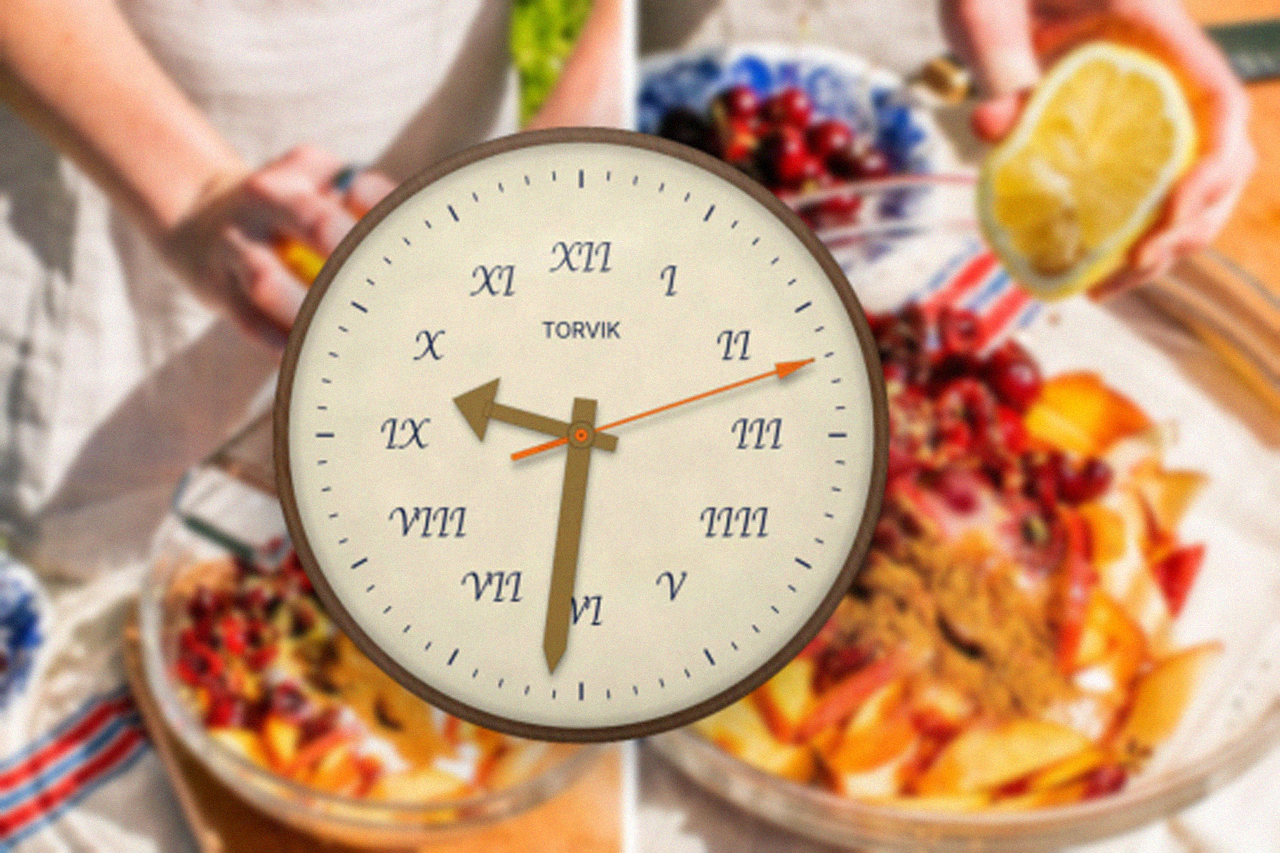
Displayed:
9,31,12
